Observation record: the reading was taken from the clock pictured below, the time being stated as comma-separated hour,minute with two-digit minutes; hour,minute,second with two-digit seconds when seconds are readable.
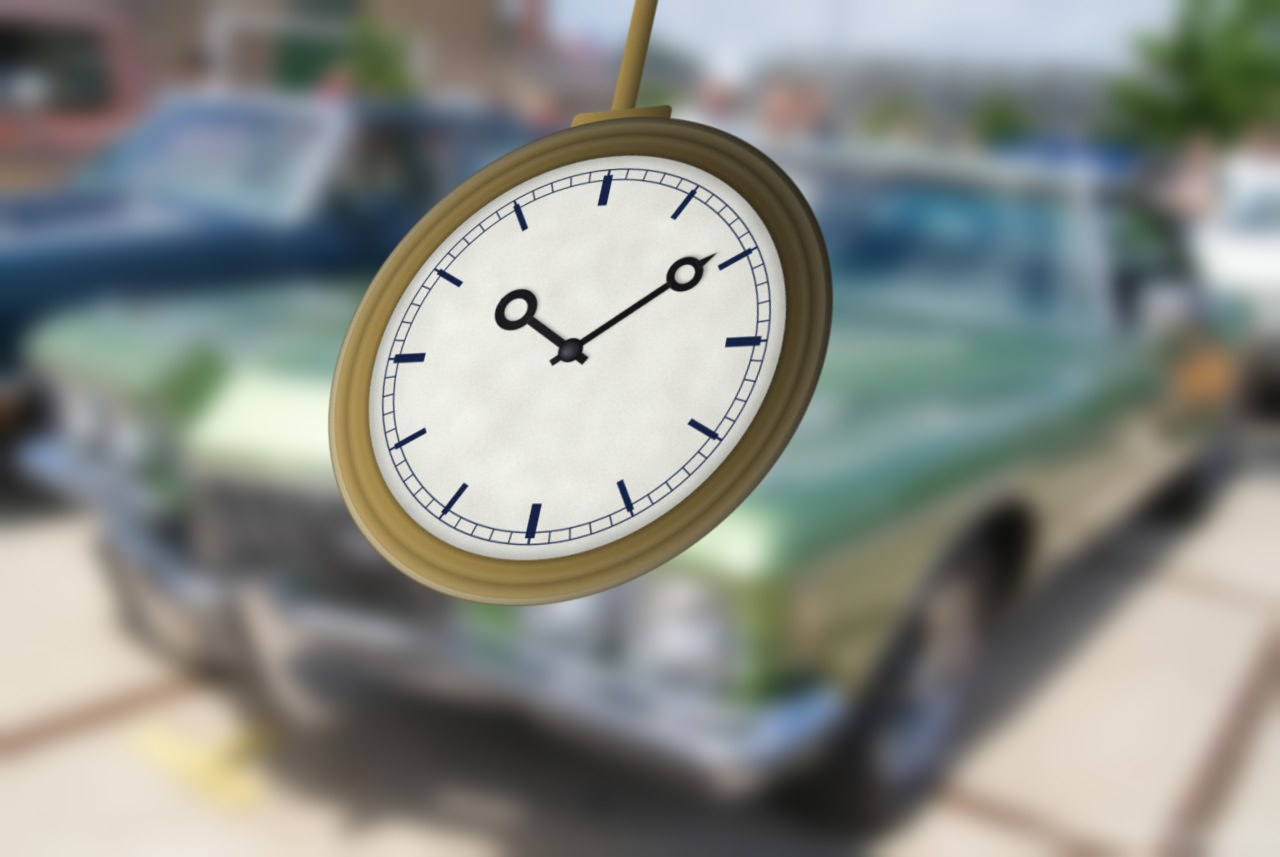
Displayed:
10,09
